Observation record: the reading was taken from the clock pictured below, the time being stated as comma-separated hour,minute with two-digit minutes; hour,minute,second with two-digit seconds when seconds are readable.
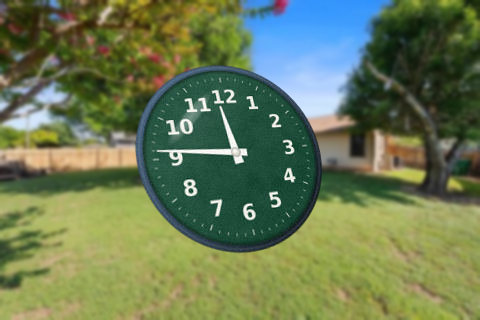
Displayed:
11,46
